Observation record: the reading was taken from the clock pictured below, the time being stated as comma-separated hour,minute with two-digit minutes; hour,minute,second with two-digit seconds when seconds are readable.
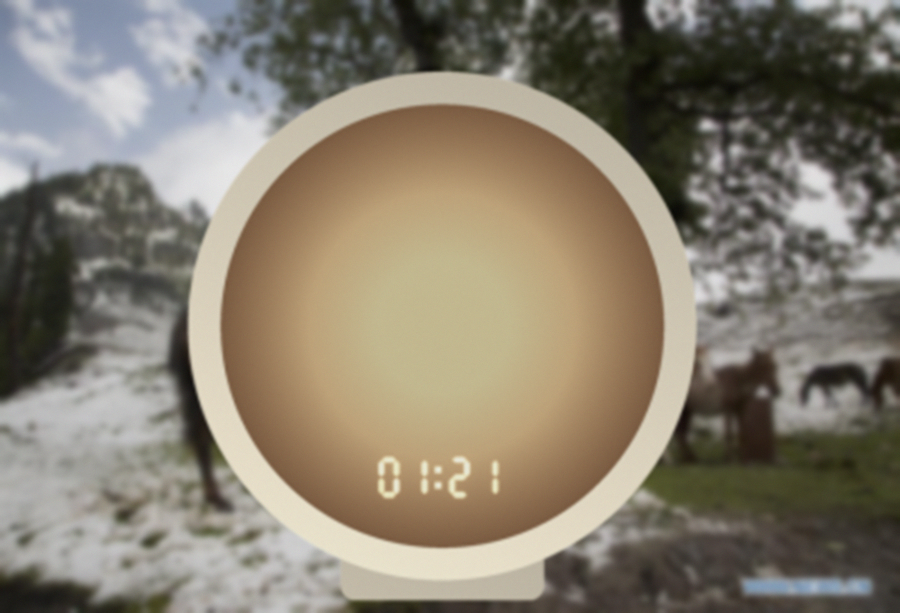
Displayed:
1,21
